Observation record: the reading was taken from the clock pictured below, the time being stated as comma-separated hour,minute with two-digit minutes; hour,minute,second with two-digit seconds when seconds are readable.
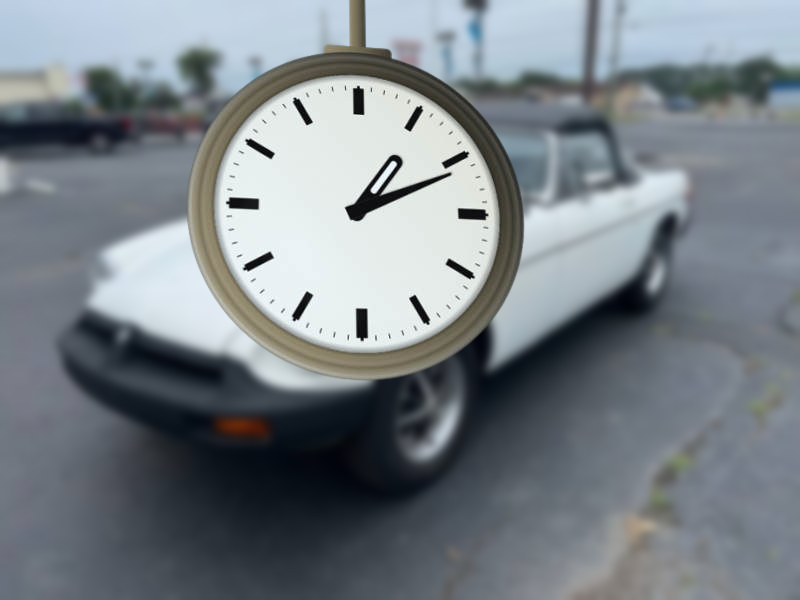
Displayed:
1,11
